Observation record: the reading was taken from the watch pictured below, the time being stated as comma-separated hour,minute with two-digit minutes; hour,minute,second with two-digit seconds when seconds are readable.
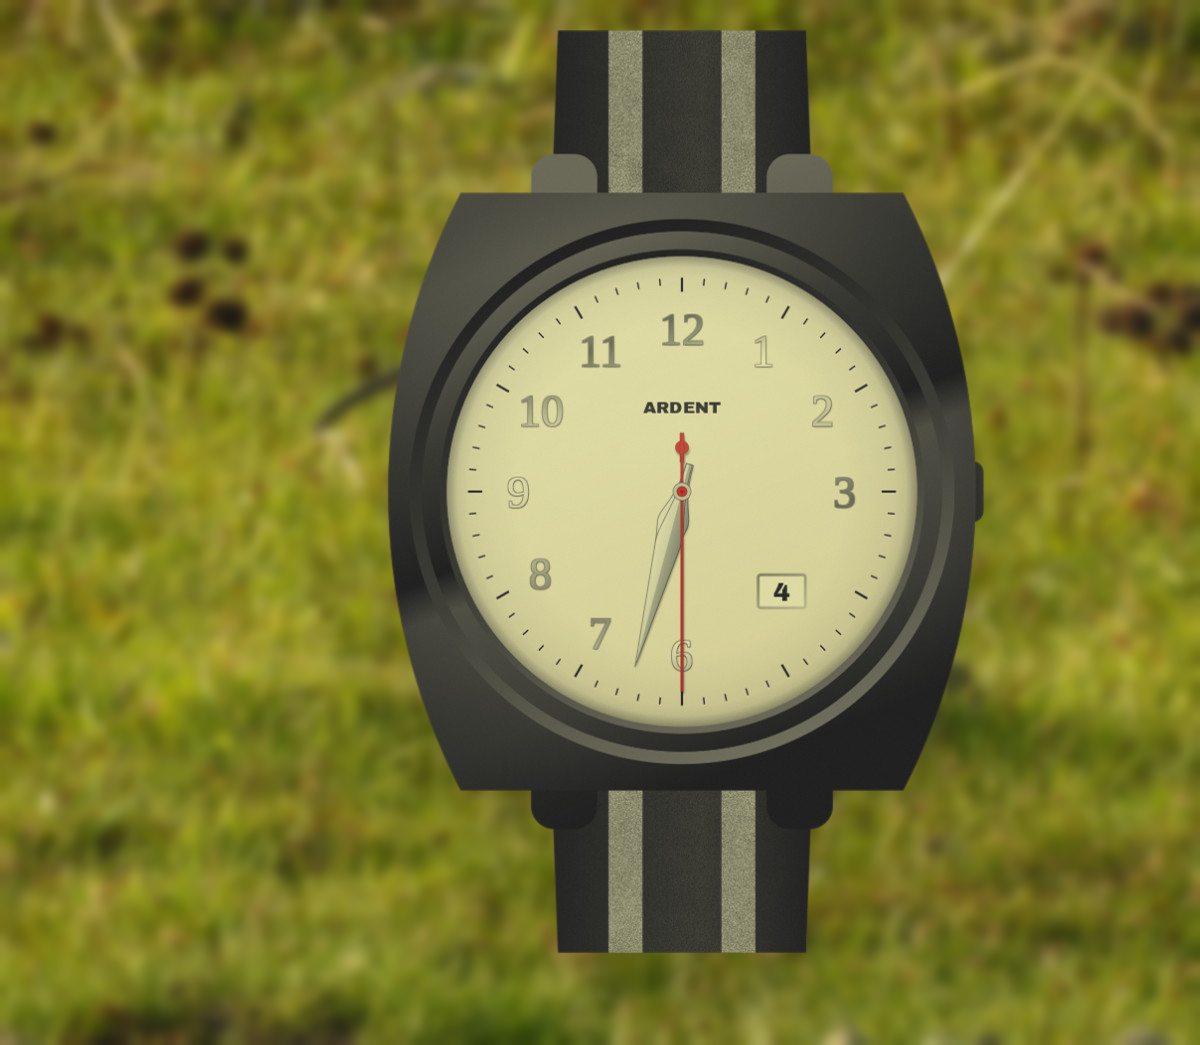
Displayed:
6,32,30
